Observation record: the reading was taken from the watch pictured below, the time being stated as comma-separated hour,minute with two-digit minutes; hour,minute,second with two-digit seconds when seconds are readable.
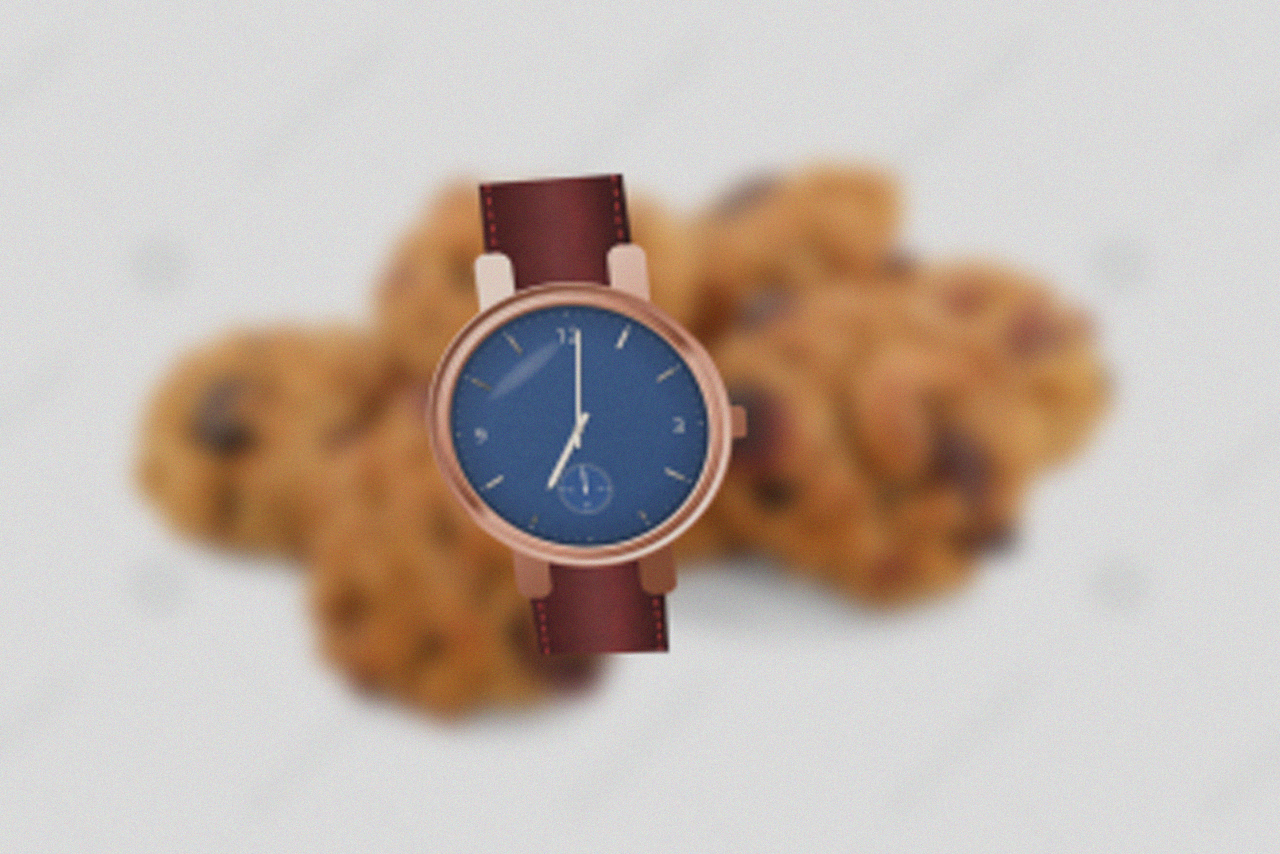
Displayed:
7,01
